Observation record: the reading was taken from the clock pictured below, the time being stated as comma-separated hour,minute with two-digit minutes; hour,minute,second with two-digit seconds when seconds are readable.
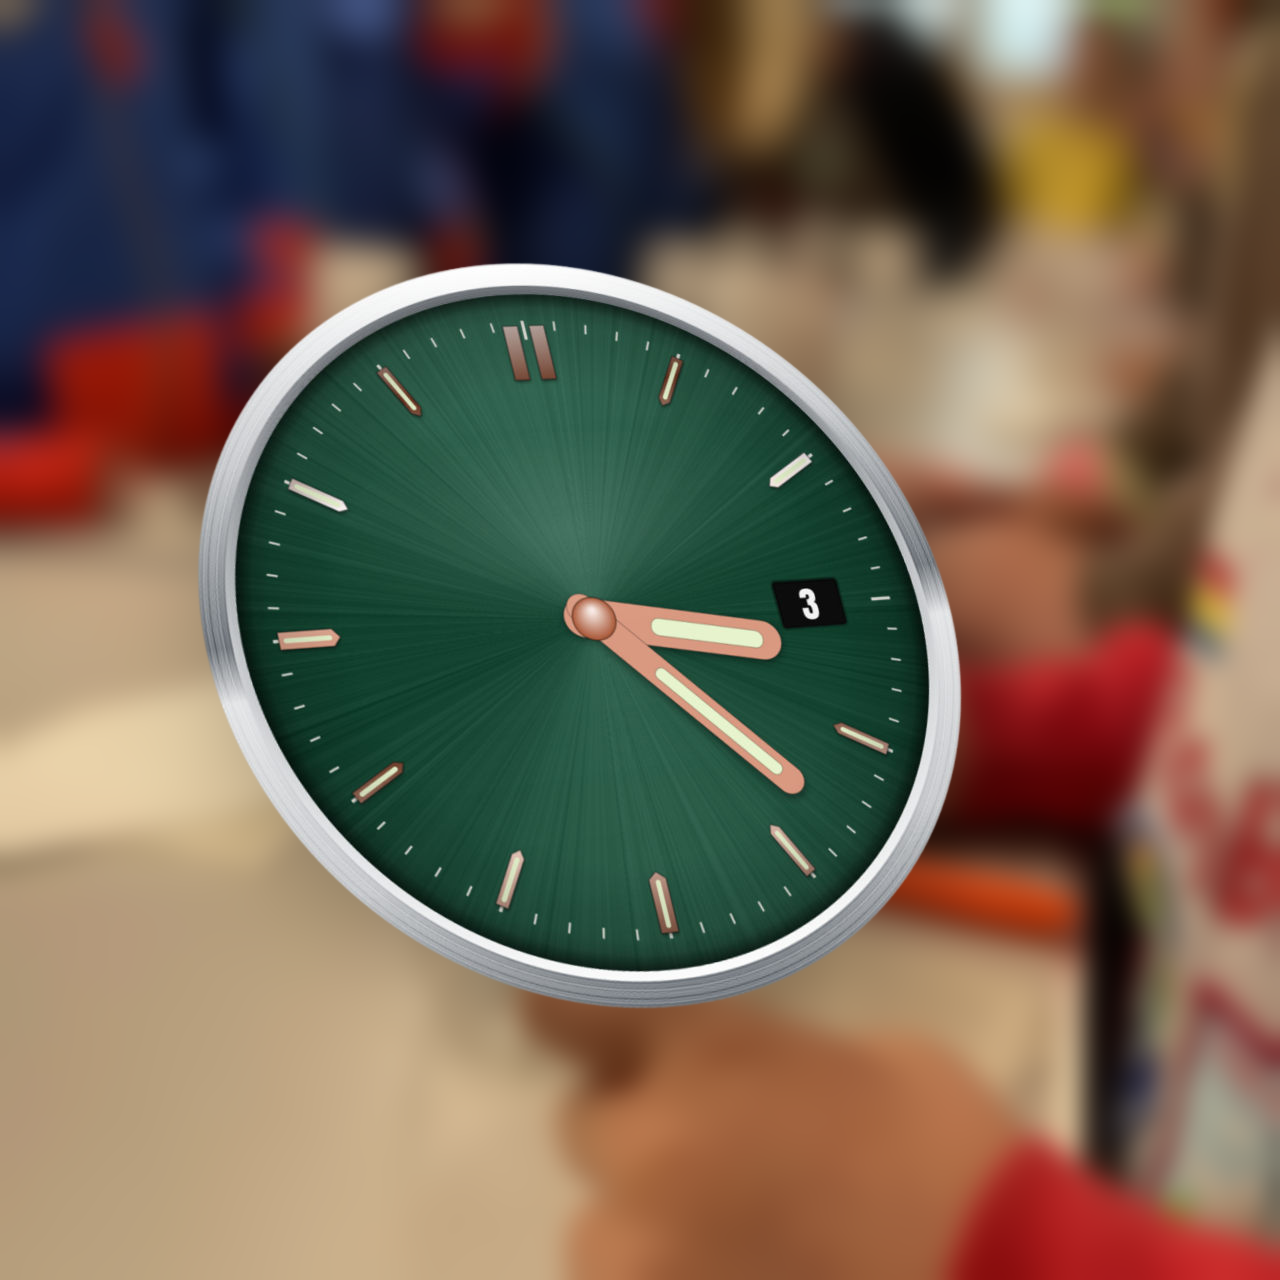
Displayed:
3,23
